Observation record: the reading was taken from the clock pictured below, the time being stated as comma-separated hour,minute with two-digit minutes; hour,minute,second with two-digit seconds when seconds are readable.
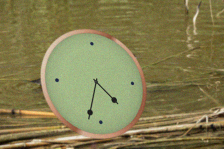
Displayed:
4,33
